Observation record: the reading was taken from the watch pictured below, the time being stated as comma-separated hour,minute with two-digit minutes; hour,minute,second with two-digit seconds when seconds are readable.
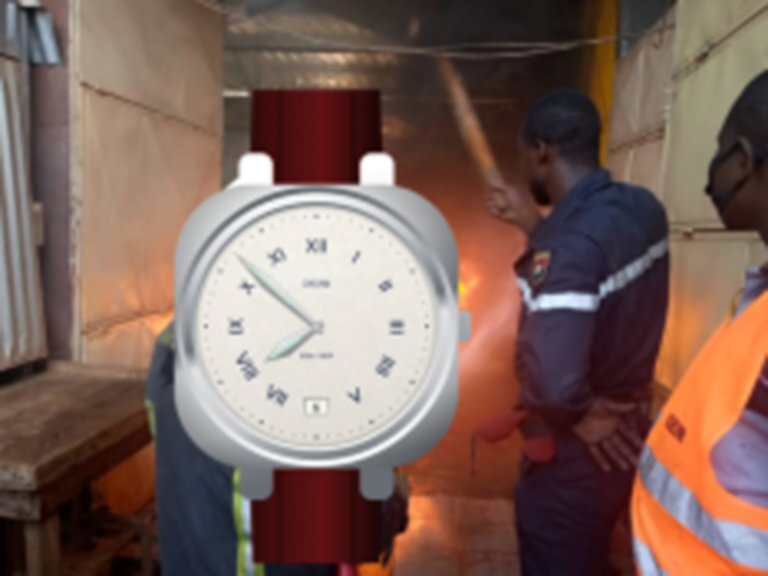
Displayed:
7,52
